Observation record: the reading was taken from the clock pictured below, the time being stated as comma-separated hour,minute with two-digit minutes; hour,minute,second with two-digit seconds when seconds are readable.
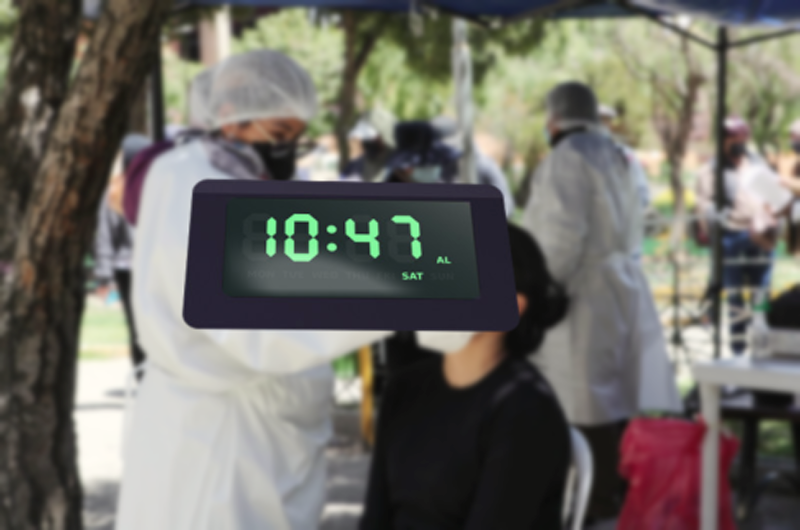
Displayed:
10,47
